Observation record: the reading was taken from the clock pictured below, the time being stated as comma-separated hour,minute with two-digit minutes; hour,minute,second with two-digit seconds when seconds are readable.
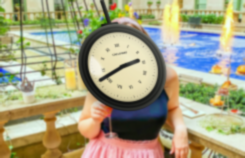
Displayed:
2,42
